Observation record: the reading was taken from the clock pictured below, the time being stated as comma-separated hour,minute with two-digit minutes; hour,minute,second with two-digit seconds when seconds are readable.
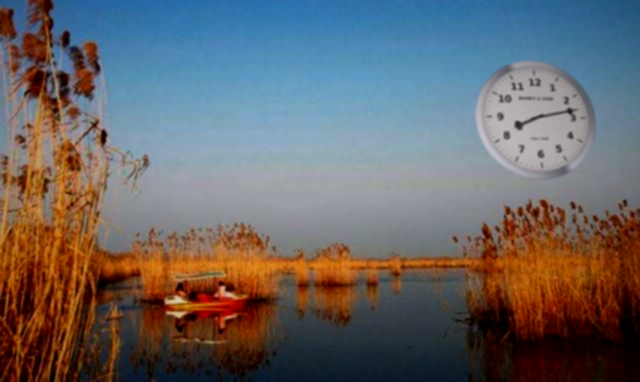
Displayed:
8,13
